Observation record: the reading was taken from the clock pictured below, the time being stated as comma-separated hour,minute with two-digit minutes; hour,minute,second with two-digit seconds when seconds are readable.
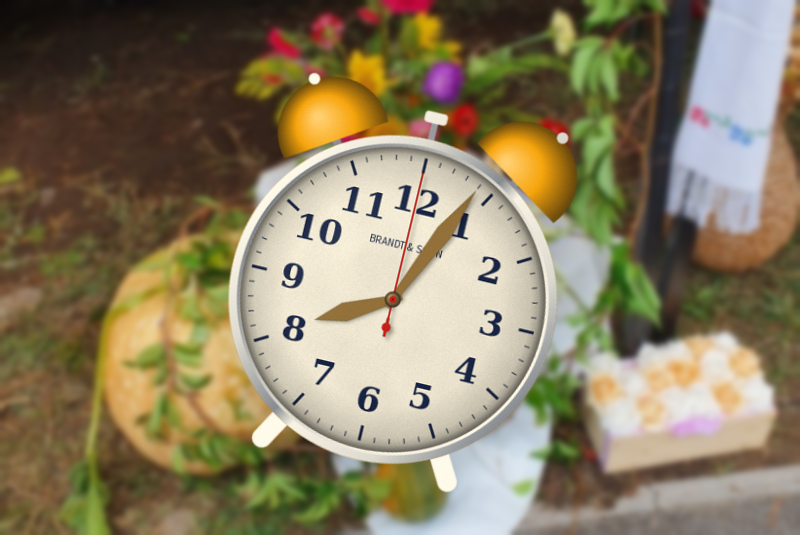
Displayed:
8,04,00
